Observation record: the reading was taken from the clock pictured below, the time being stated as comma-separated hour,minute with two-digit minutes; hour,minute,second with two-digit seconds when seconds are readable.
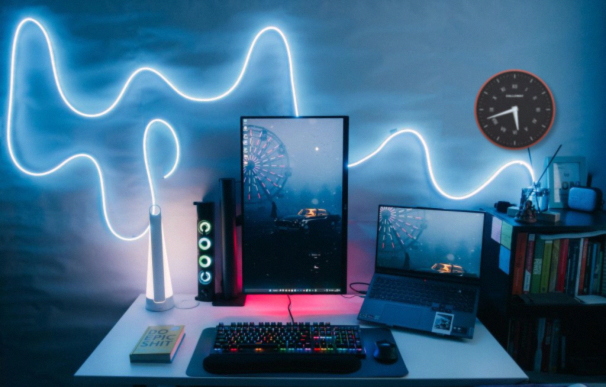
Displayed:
5,42
